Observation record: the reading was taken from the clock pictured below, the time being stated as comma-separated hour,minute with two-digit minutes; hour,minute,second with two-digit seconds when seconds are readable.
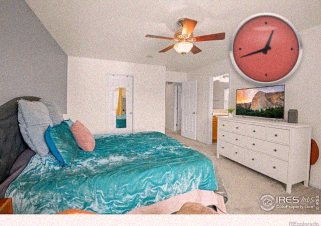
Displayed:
12,42
